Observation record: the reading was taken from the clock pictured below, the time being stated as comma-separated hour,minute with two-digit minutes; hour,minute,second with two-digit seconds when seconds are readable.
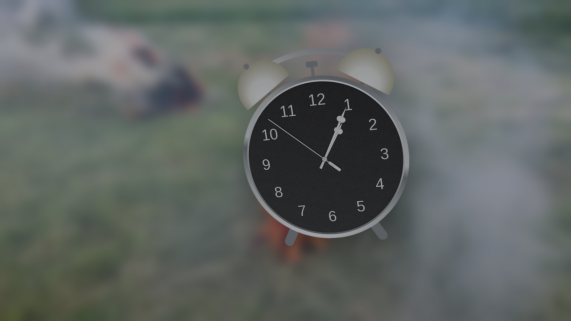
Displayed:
1,04,52
